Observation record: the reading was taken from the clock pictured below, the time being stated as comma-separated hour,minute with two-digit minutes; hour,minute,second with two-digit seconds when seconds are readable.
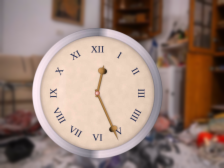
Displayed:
12,26
